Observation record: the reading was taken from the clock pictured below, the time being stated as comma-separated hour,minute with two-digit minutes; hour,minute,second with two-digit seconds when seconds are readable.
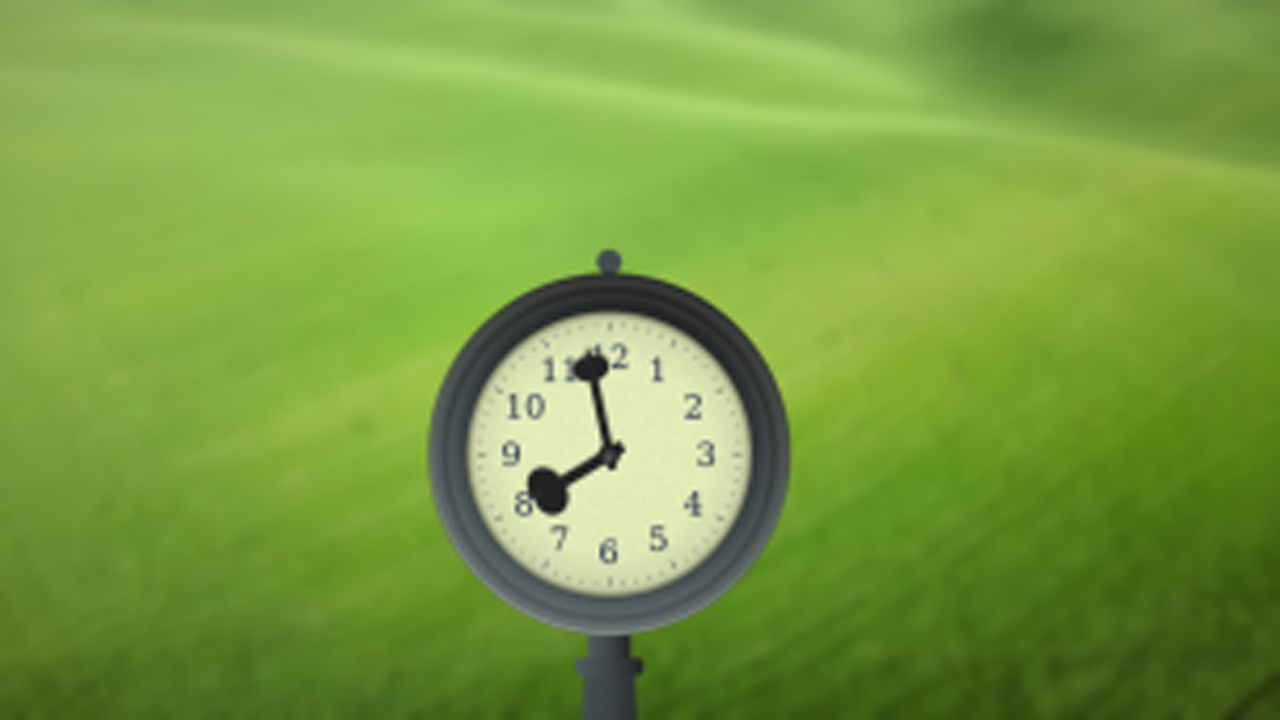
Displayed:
7,58
